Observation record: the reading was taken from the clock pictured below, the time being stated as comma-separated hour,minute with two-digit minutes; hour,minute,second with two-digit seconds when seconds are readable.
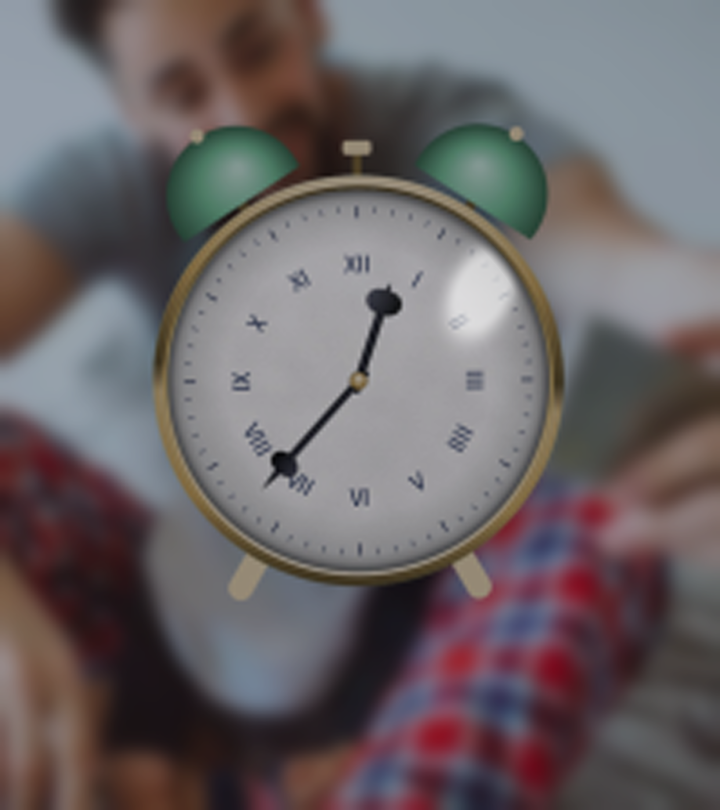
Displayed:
12,37
